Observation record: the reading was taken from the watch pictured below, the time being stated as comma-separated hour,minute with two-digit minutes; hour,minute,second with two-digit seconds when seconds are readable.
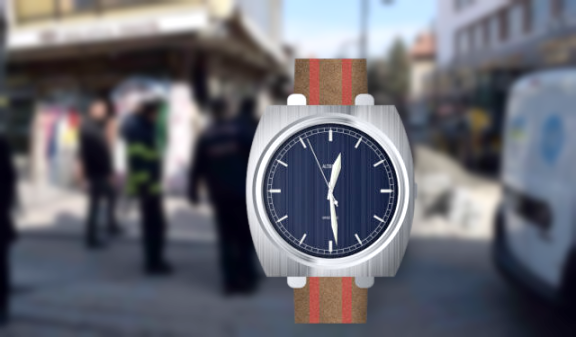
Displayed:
12,28,56
